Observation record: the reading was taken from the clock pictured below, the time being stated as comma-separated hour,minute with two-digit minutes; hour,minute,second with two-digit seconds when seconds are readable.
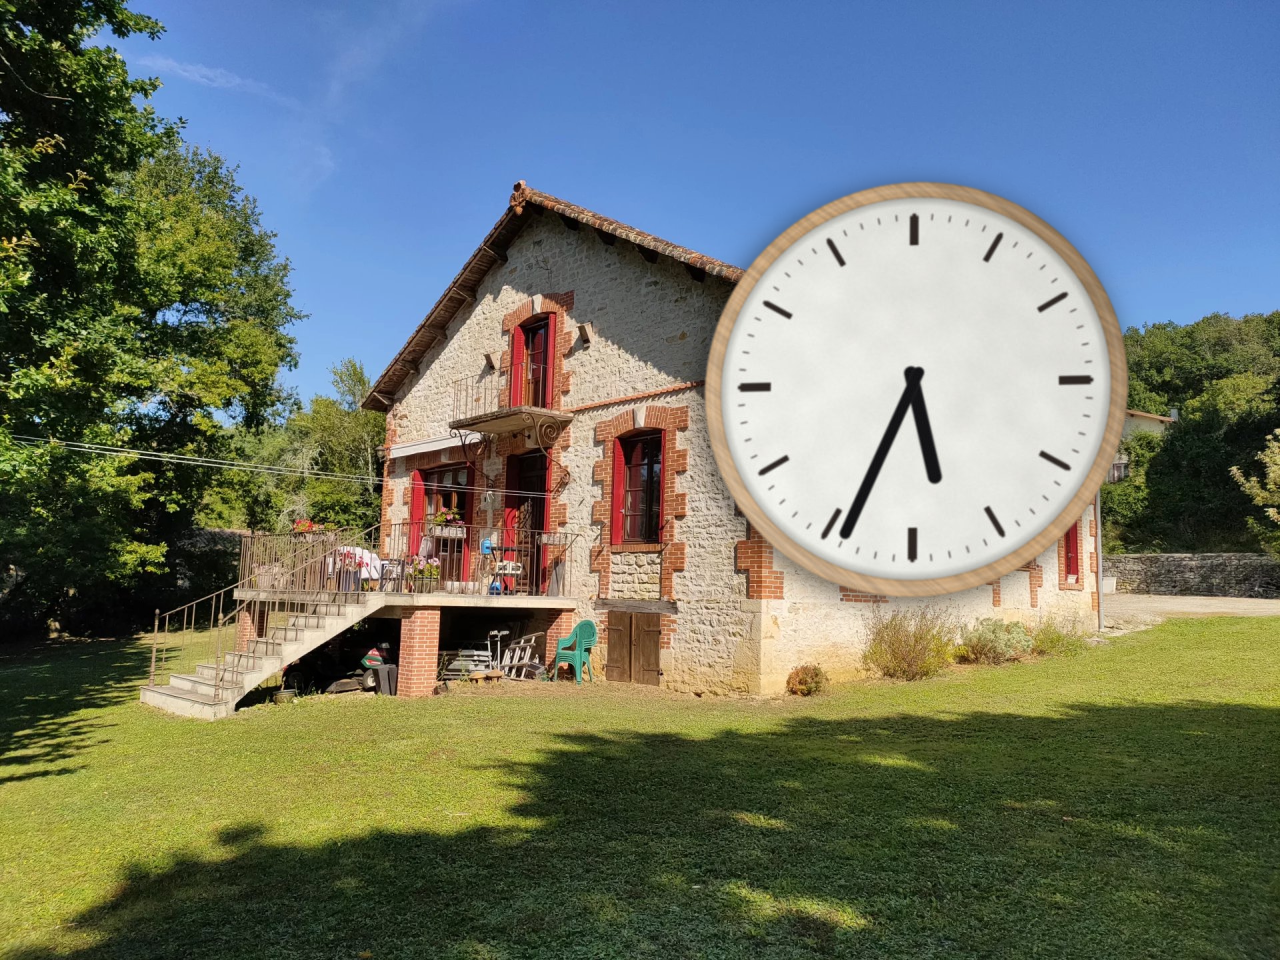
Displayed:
5,34
